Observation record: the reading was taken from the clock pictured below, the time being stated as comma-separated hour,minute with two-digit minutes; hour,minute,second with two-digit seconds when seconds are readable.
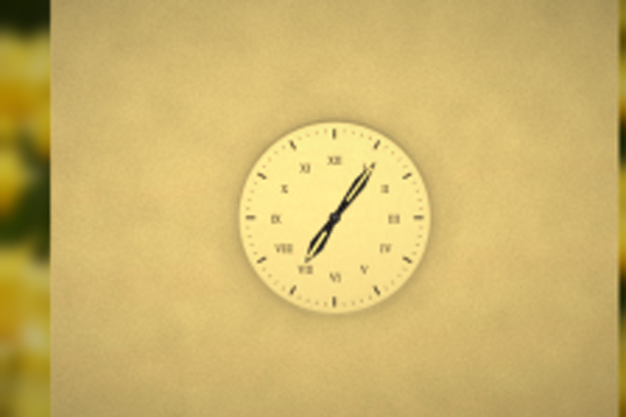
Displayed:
7,06
